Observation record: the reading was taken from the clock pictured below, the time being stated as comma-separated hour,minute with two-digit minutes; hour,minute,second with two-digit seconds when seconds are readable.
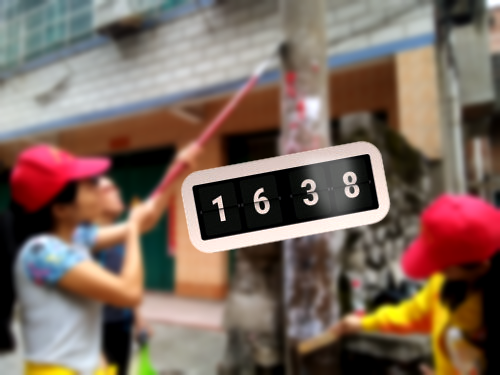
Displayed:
16,38
